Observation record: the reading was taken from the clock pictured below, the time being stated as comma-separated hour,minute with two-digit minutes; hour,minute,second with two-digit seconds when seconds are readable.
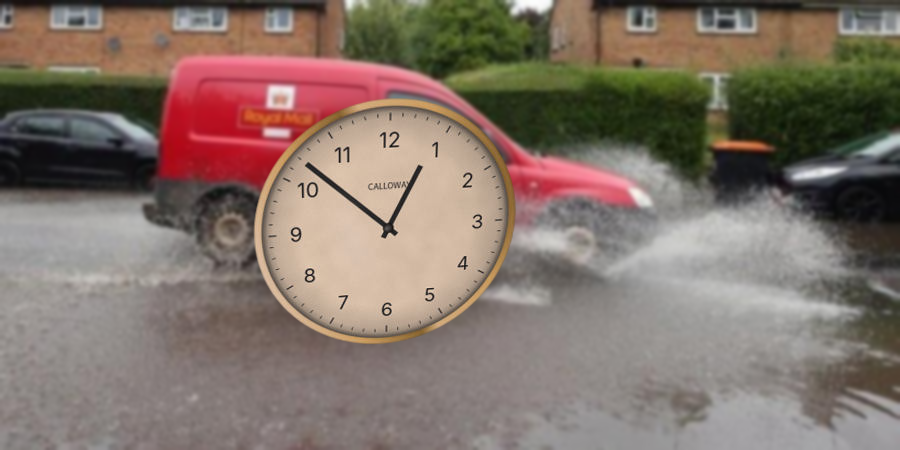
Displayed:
12,52
